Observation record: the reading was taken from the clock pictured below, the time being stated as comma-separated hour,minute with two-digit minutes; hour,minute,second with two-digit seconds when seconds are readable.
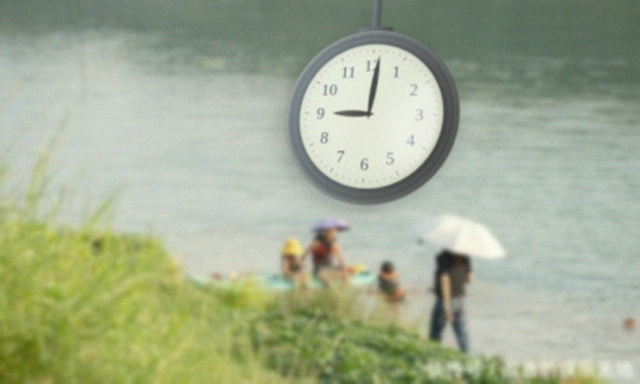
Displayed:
9,01
